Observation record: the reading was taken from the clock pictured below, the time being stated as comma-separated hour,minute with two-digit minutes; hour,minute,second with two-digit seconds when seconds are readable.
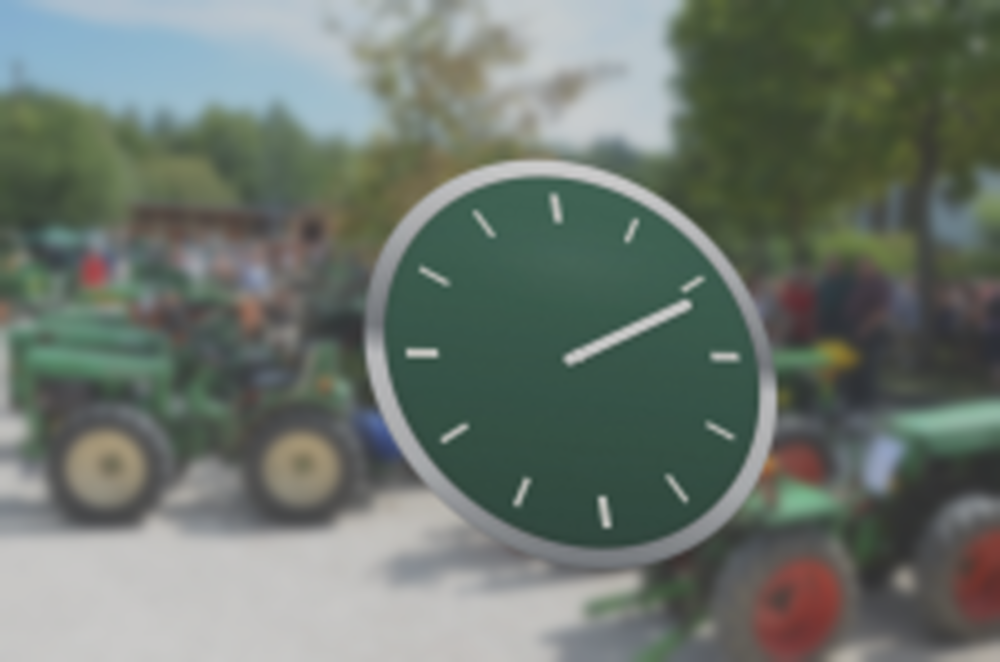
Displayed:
2,11
